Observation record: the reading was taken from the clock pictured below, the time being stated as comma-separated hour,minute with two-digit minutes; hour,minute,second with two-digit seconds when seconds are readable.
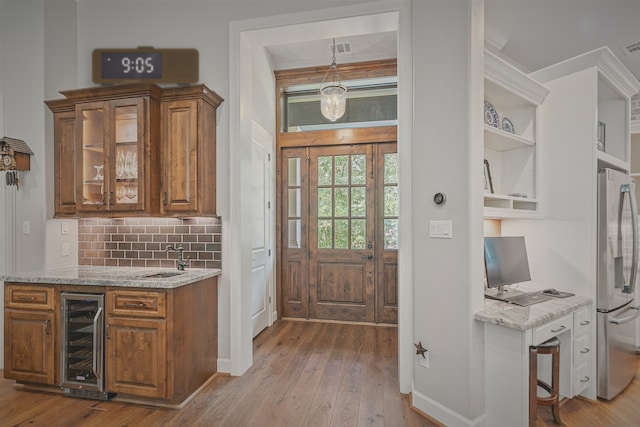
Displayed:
9,05
